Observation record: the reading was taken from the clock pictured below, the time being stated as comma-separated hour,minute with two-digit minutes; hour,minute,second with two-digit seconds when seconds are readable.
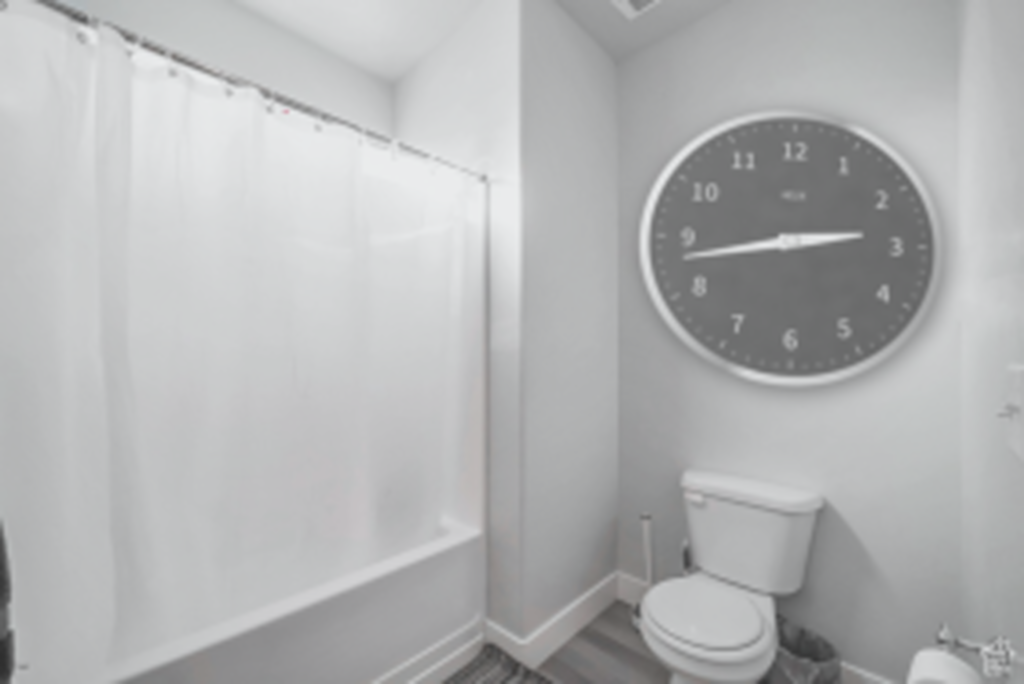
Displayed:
2,43
